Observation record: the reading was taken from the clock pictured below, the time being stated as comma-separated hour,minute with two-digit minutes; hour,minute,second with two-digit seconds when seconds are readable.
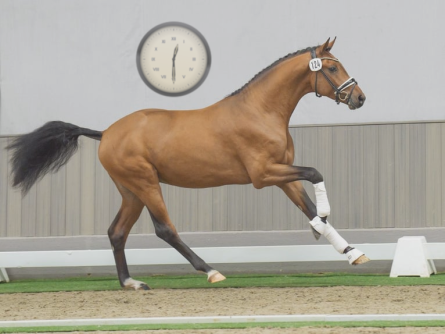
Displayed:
12,30
